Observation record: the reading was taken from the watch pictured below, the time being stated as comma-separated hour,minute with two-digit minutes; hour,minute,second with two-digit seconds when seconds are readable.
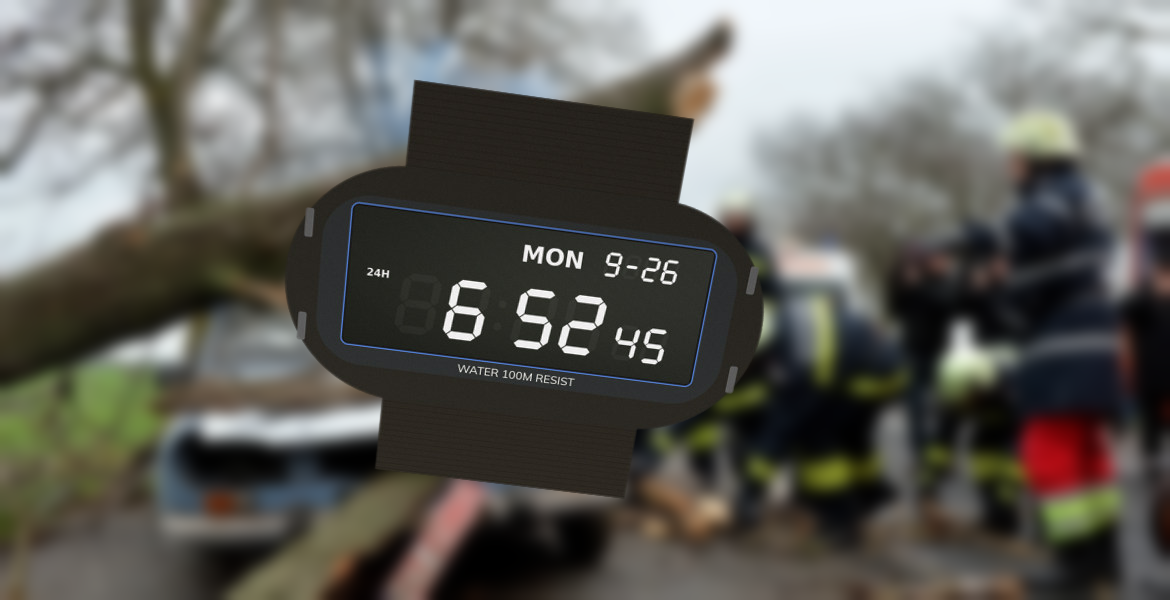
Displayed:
6,52,45
